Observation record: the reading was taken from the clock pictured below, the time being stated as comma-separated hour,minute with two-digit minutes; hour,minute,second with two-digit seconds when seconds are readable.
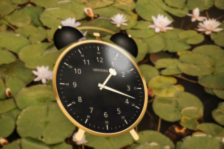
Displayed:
1,18
